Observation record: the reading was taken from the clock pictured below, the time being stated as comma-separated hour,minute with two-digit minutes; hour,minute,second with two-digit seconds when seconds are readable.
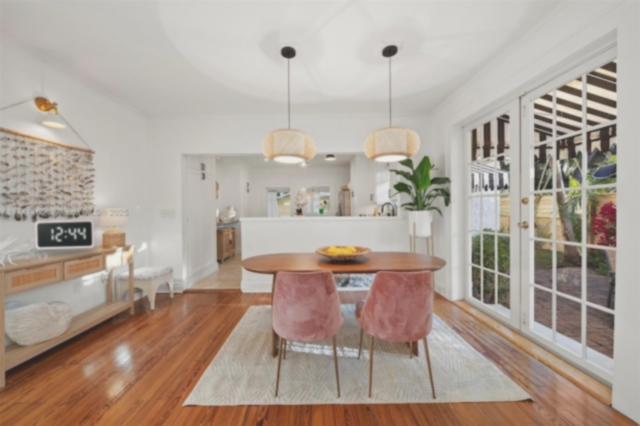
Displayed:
12,44
